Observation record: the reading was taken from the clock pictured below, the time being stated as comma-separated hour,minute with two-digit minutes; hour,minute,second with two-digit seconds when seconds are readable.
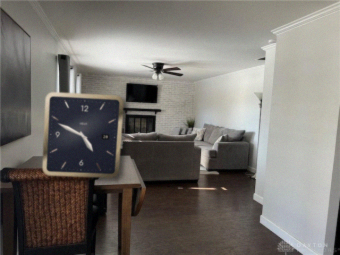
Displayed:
4,49
